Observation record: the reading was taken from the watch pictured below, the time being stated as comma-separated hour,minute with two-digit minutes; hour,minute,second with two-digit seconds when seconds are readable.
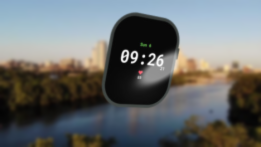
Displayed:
9,26
